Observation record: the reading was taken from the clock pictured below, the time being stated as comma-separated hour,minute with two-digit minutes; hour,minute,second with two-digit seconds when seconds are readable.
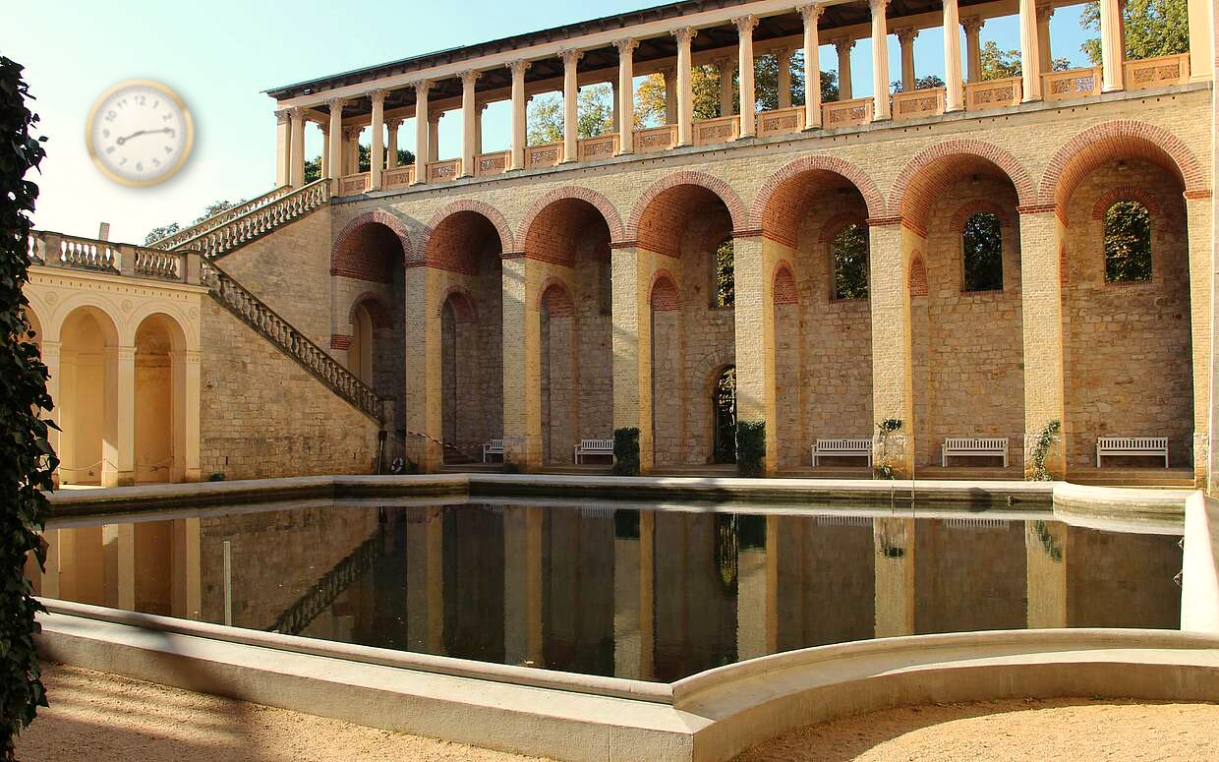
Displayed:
8,14
